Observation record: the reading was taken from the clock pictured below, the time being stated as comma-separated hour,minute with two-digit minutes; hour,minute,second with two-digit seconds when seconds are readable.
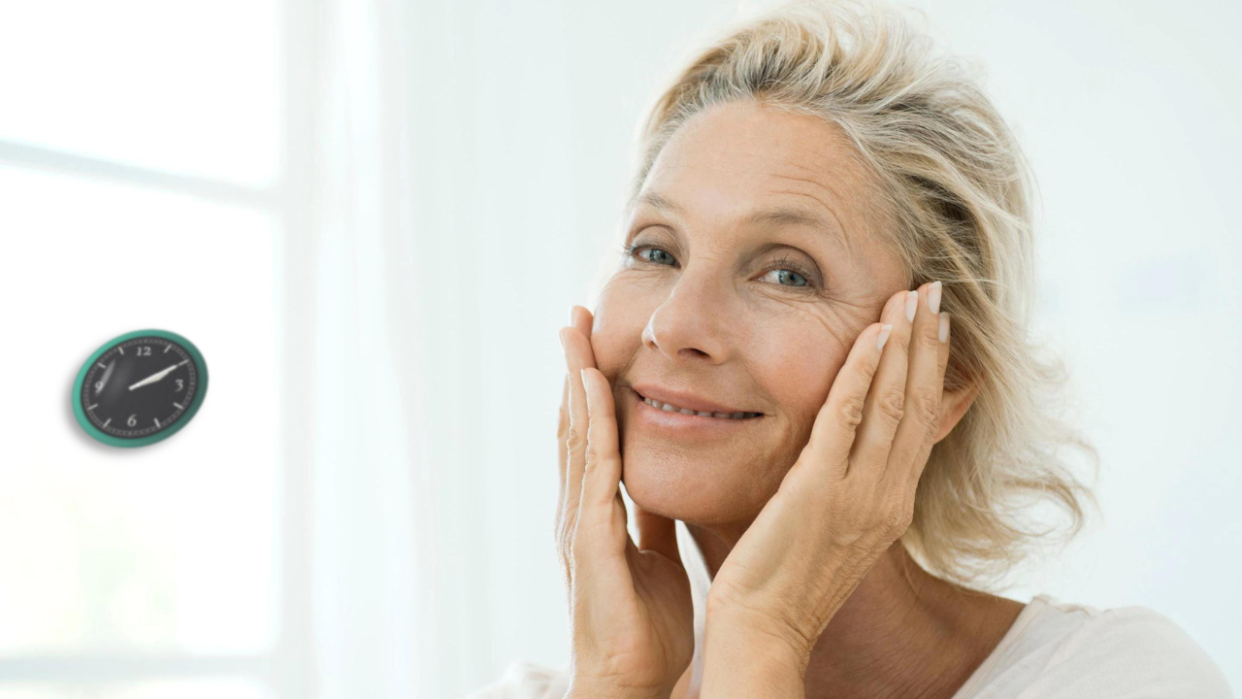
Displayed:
2,10
